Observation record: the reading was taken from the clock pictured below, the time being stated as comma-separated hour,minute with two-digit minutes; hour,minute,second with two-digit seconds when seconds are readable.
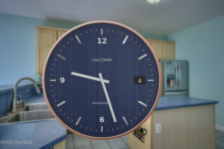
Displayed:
9,27
